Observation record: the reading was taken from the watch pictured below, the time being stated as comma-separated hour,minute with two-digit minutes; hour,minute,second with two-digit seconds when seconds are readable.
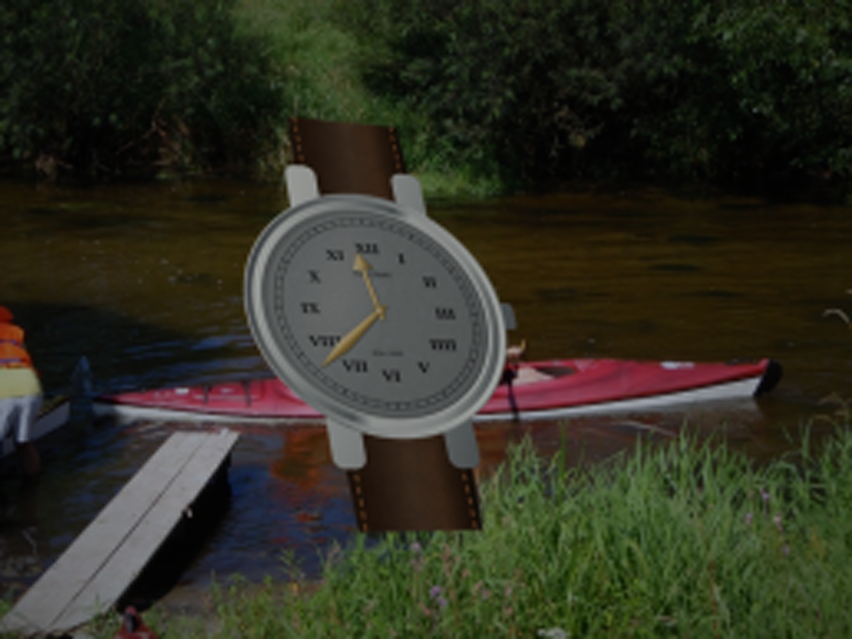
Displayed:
11,38
